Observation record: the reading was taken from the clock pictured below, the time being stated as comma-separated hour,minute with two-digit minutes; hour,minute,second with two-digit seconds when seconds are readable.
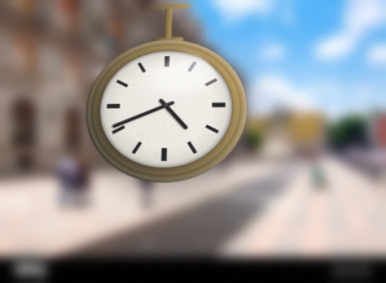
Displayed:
4,41
